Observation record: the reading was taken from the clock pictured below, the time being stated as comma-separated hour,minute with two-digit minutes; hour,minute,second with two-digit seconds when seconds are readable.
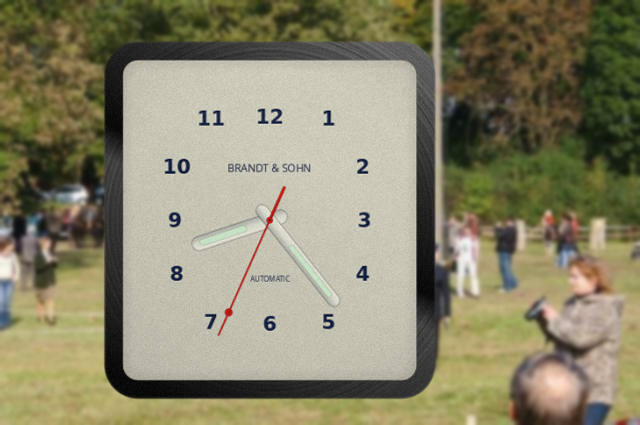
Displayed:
8,23,34
